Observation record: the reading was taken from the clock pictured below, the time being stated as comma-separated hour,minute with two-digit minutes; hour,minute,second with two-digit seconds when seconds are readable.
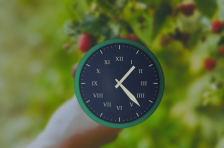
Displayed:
1,23
